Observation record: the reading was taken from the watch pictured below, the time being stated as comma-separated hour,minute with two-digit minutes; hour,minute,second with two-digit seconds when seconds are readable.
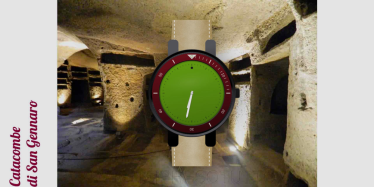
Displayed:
6,32
